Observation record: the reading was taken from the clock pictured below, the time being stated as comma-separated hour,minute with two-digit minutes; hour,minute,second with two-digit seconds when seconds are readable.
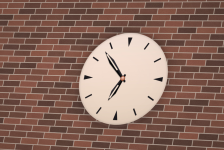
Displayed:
6,53
